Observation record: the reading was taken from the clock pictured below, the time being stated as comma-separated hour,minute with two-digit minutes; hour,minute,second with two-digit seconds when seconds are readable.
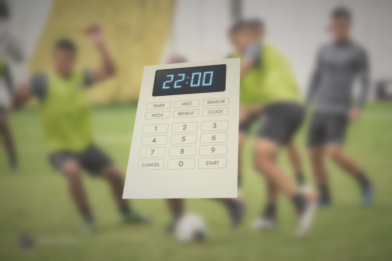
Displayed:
22,00
